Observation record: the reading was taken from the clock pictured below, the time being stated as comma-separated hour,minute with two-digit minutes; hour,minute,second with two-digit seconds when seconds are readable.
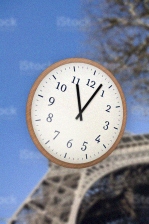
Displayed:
11,03
